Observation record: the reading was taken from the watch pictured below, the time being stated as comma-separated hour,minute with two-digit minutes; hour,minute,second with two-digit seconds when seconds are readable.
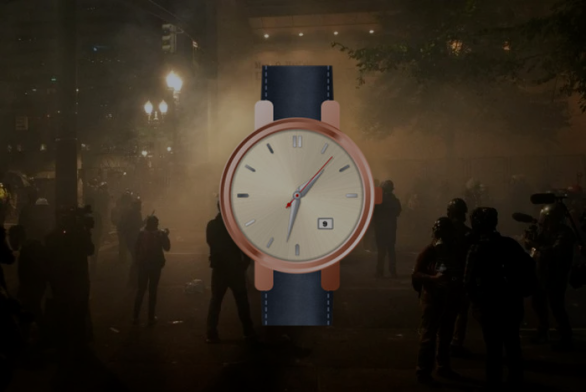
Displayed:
1,32,07
